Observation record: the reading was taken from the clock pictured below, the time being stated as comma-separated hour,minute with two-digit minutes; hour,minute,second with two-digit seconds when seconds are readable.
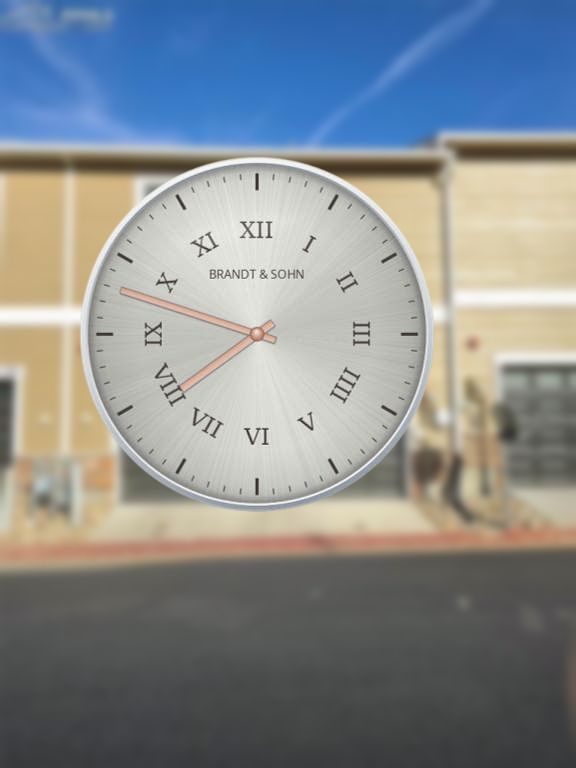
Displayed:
7,48
